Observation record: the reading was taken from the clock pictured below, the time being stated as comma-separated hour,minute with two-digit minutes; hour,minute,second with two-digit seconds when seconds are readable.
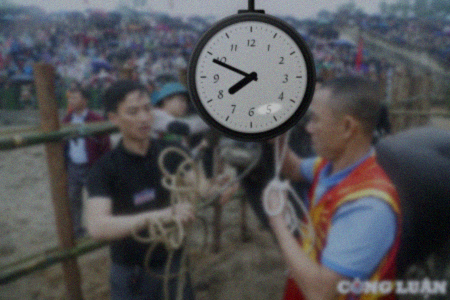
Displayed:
7,49
